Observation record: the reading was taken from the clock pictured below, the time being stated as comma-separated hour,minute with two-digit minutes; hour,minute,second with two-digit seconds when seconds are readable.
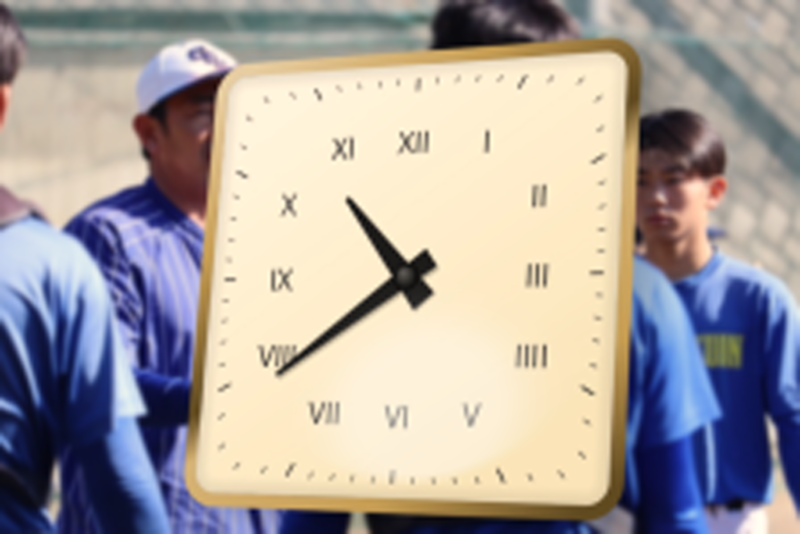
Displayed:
10,39
